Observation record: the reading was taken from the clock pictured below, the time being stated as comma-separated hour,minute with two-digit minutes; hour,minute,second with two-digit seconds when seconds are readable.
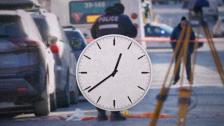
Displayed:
12,39
